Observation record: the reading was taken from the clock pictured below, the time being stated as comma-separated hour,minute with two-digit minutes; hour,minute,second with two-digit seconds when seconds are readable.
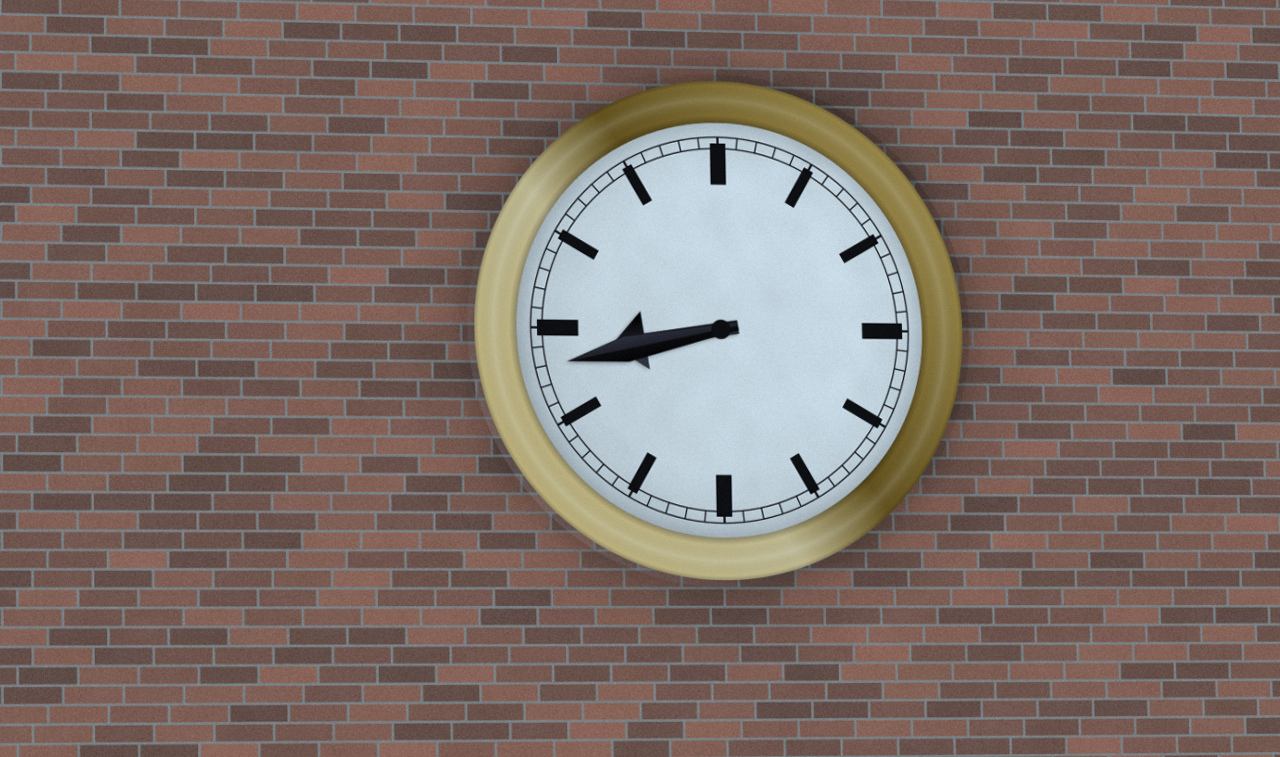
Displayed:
8,43
